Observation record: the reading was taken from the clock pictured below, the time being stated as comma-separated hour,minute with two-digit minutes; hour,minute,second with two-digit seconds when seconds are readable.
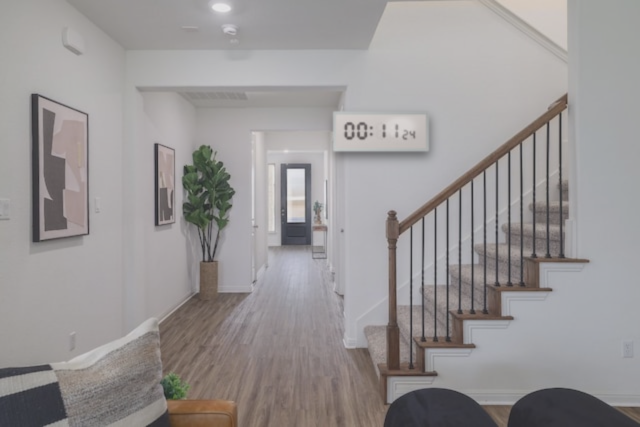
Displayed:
0,11
